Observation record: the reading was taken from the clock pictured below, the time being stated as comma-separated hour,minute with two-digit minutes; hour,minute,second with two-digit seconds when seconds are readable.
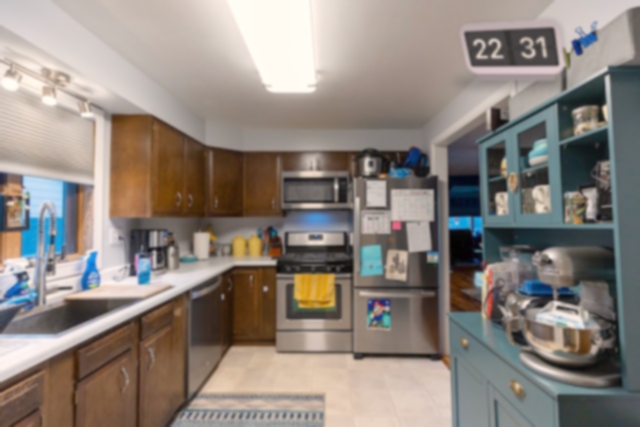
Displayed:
22,31
